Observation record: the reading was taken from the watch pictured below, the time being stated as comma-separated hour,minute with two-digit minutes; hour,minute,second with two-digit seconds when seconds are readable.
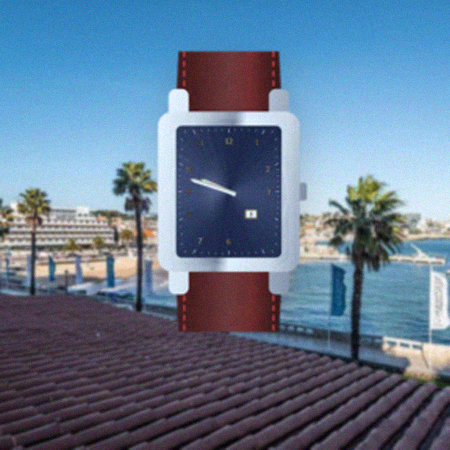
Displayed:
9,48
